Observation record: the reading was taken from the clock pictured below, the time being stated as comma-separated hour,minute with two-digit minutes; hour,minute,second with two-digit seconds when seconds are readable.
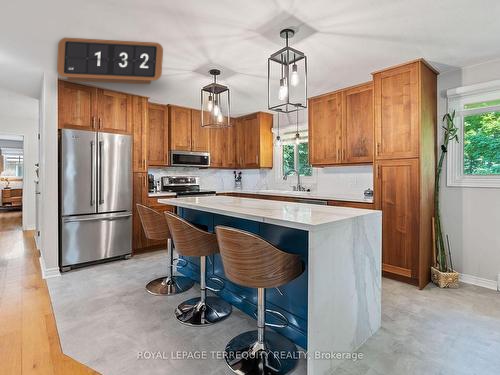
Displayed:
1,32
